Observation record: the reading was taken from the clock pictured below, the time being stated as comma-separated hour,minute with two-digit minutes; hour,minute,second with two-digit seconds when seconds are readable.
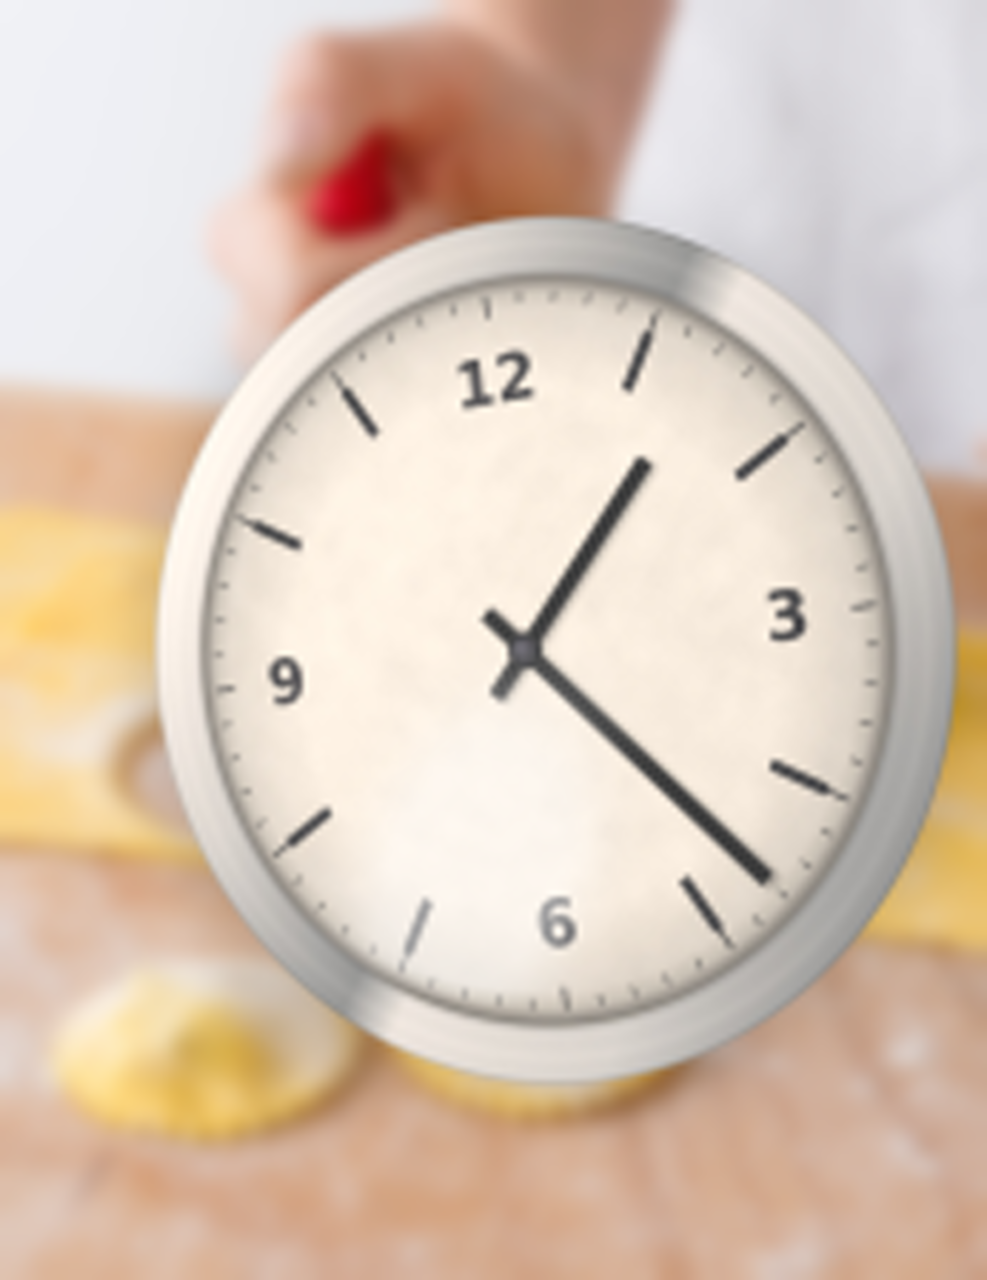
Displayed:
1,23
